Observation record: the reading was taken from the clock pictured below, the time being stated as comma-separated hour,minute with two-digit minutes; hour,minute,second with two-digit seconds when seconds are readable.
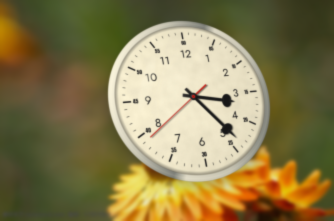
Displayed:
3,23,39
